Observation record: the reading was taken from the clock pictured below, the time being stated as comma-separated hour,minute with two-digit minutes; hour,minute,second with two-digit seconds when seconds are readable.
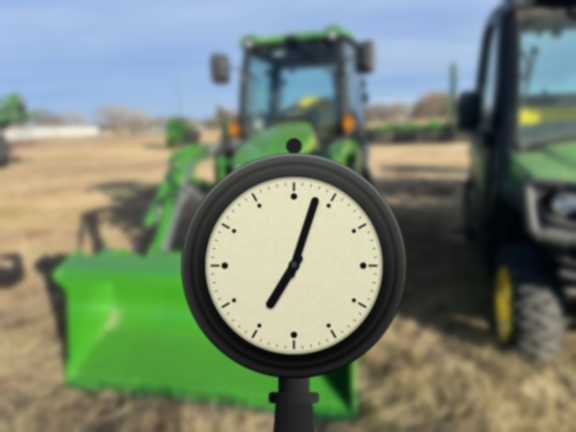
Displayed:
7,03
